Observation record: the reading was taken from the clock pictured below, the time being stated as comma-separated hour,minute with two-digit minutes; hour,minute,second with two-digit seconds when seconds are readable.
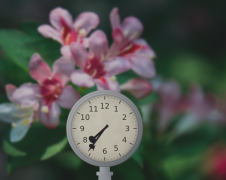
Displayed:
7,36
